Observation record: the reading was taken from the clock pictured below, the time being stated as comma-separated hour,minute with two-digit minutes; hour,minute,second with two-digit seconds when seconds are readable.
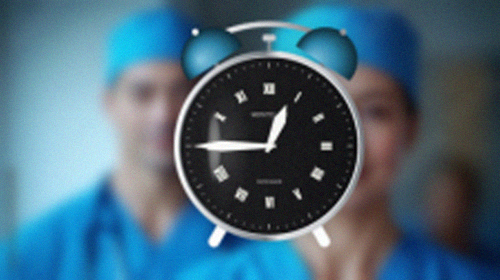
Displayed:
12,45
